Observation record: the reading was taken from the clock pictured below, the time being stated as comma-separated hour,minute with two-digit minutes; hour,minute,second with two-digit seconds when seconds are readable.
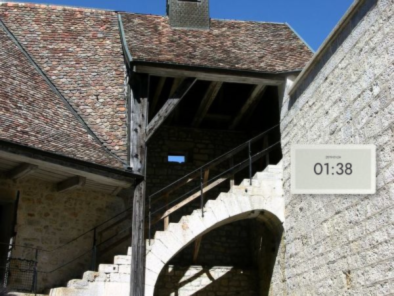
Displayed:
1,38
